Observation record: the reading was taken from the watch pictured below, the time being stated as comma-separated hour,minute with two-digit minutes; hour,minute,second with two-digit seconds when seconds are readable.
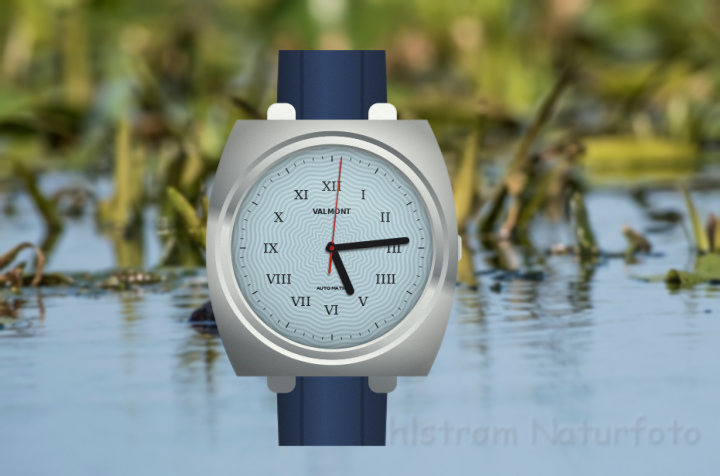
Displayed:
5,14,01
